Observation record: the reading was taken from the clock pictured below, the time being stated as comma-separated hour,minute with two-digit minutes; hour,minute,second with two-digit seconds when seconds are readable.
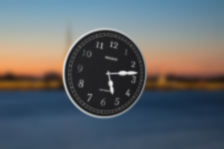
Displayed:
5,13
